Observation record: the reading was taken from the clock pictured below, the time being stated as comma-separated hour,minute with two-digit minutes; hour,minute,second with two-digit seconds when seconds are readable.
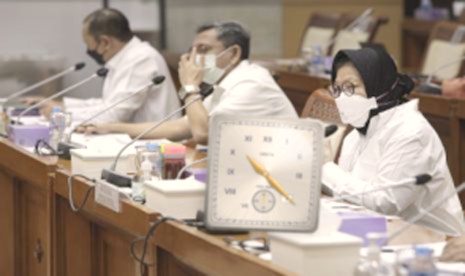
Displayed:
10,22
